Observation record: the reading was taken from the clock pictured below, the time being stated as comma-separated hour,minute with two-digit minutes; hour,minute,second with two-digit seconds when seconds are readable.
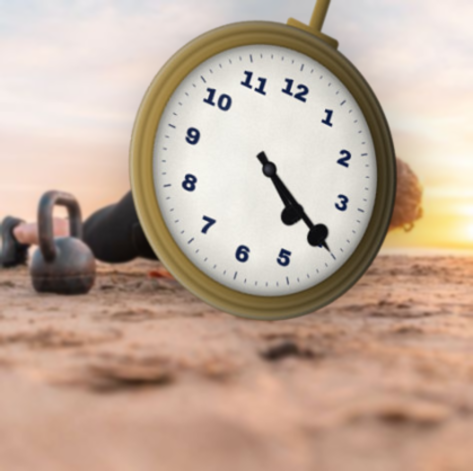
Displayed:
4,20
